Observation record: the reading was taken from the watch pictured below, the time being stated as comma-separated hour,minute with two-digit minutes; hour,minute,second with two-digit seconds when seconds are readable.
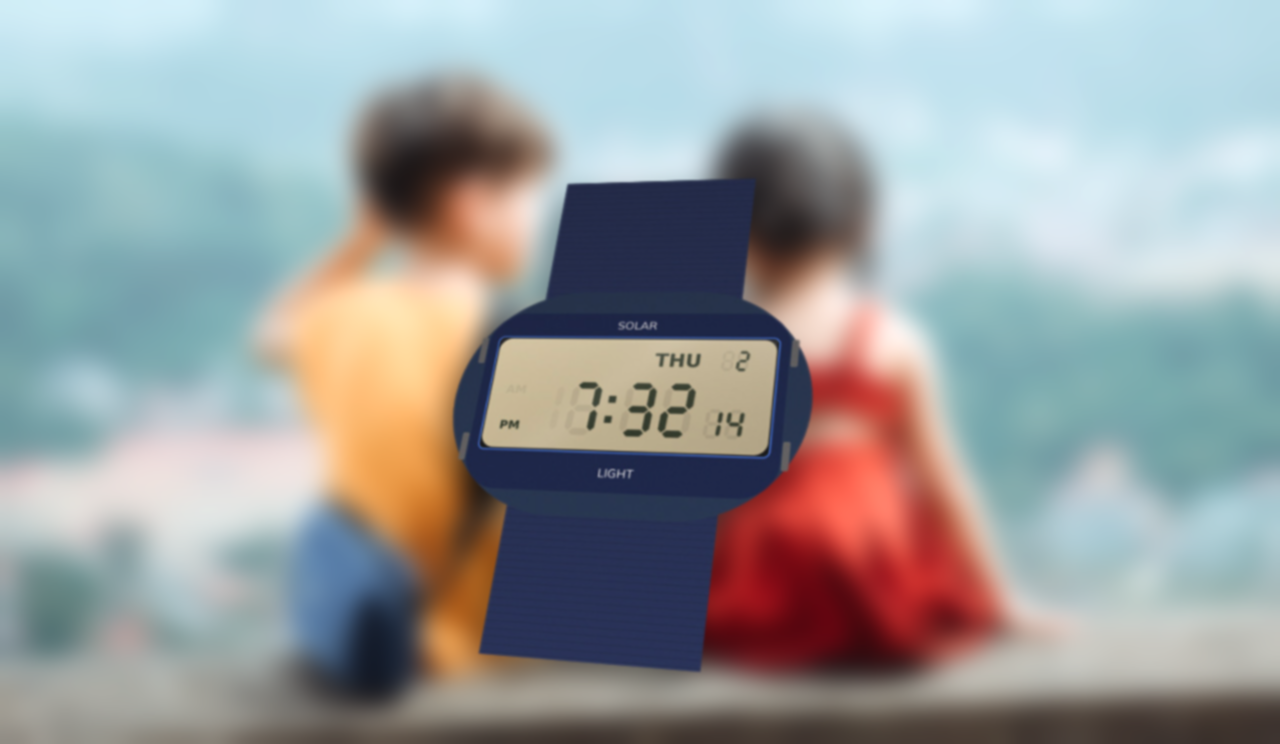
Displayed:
7,32,14
